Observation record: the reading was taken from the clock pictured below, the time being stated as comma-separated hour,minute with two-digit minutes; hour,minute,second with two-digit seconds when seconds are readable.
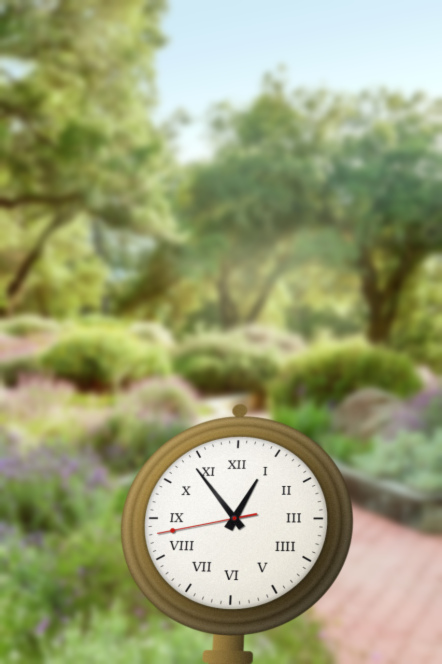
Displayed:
12,53,43
